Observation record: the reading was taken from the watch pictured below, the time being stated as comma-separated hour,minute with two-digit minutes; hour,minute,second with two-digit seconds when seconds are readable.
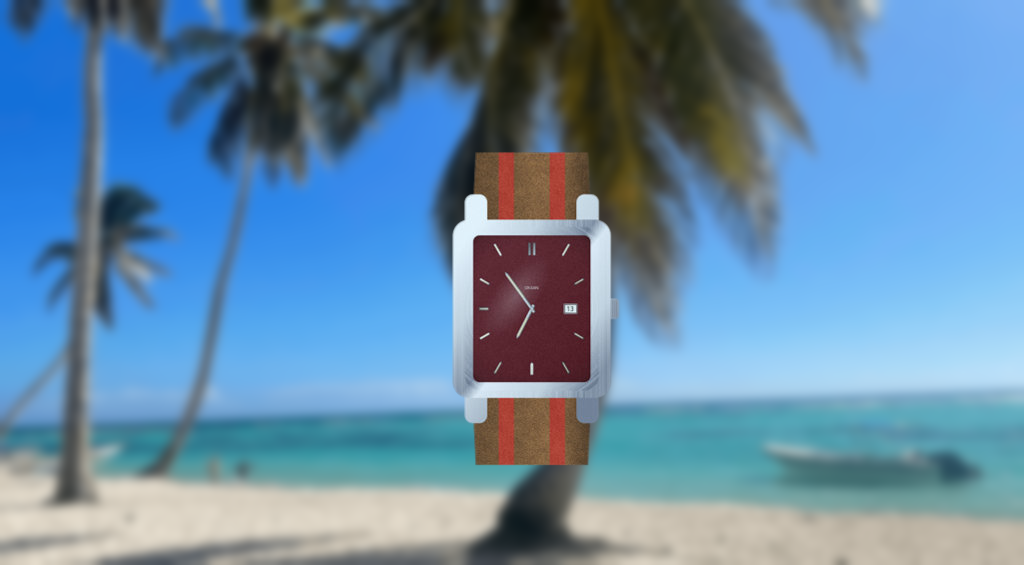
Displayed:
6,54
